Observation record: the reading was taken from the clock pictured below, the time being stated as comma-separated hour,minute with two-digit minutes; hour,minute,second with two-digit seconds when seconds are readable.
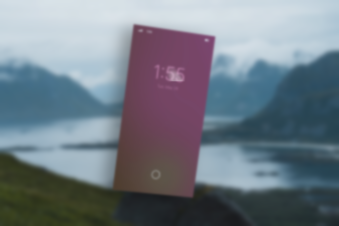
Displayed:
1,55
